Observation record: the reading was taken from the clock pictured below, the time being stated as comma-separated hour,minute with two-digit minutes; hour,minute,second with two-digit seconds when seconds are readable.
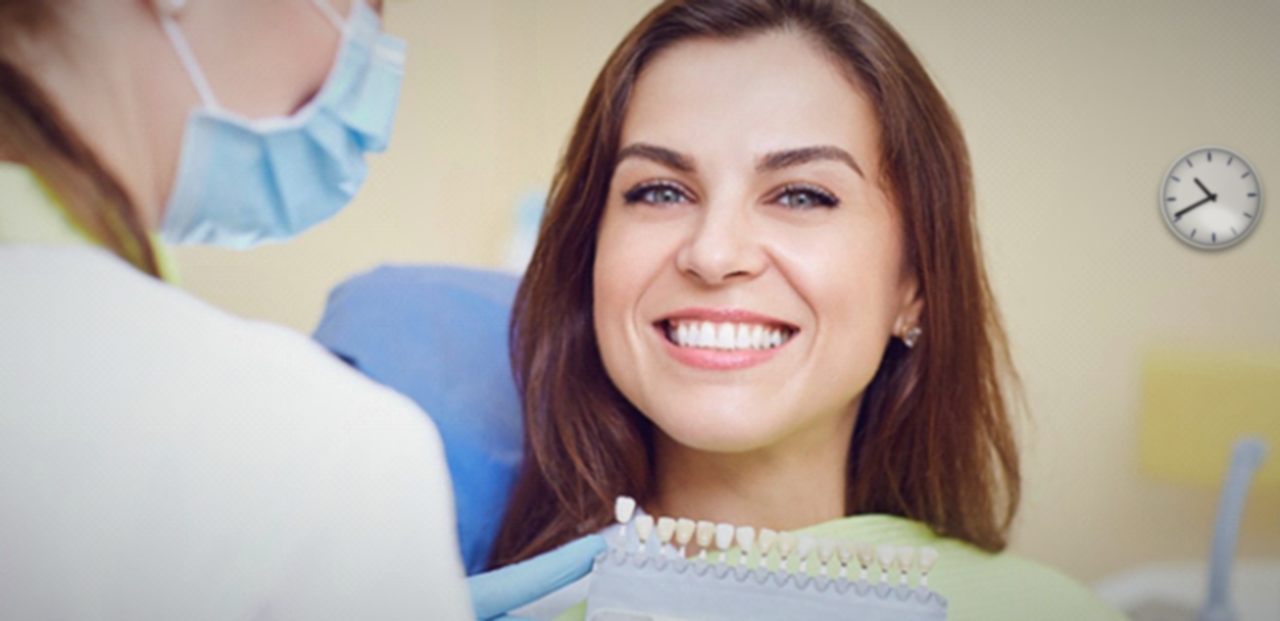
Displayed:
10,41
